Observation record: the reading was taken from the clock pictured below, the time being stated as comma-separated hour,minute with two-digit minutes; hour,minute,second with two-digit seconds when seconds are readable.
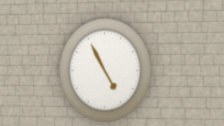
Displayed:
4,55
